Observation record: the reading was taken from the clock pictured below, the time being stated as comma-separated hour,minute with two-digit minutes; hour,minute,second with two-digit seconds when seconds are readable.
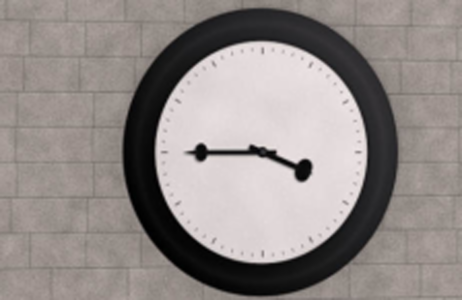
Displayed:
3,45
